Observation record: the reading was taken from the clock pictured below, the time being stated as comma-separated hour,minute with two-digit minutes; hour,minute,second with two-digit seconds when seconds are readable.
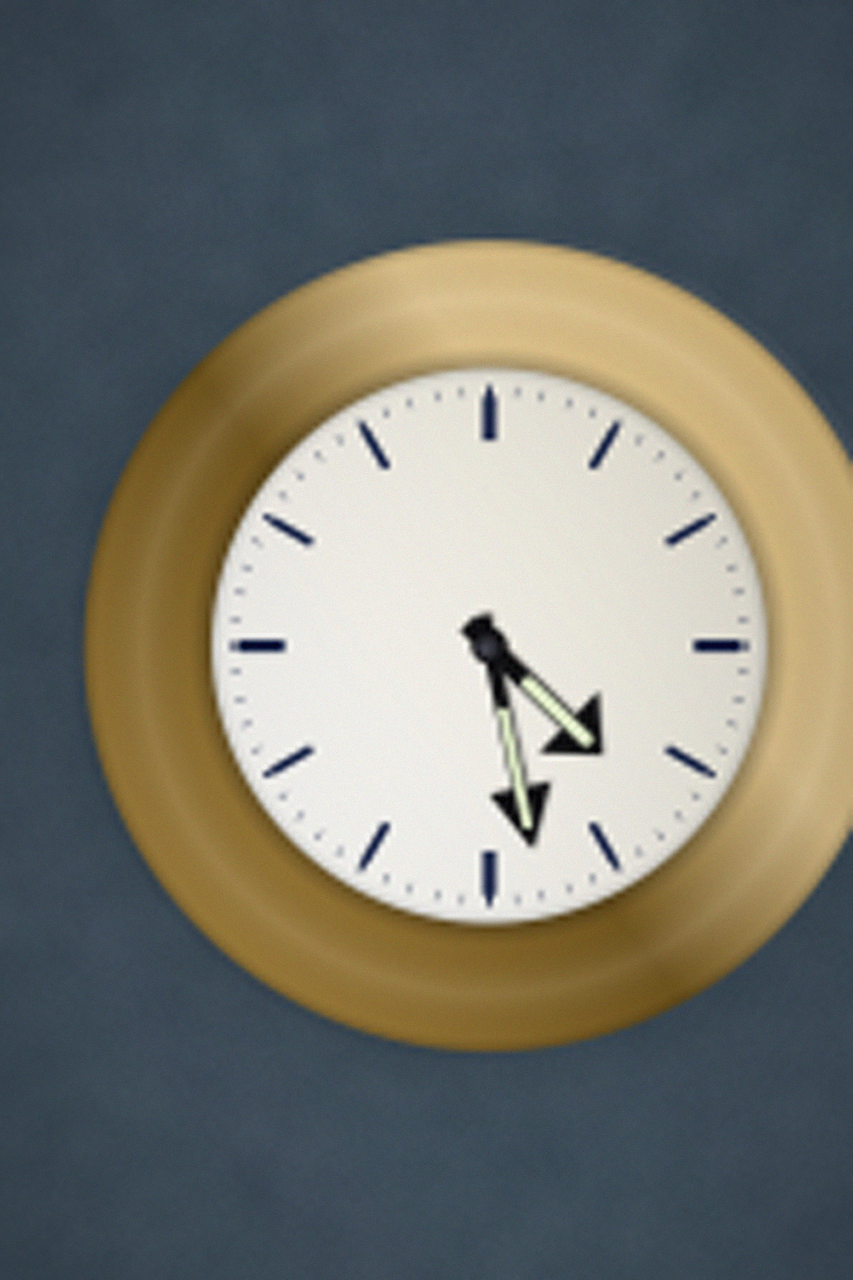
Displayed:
4,28
